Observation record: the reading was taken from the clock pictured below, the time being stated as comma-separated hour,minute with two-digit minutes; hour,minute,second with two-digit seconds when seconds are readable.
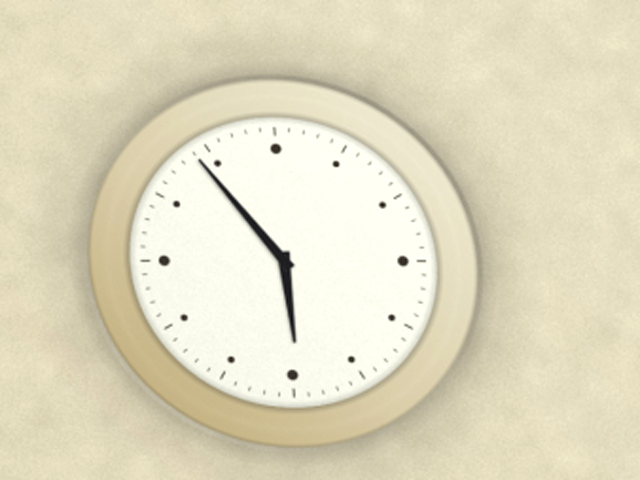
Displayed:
5,54
